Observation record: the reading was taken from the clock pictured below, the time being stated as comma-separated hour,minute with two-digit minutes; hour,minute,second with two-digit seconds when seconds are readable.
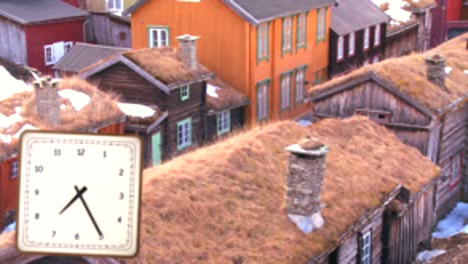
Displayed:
7,25
